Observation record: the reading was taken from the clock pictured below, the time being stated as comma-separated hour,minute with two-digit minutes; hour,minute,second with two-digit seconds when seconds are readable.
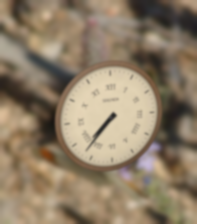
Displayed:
7,37
